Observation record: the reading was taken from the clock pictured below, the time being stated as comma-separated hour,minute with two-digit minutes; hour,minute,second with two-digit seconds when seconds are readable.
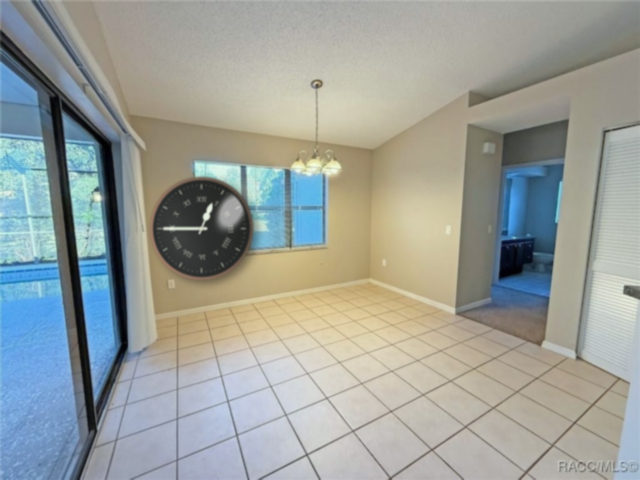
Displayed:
12,45
